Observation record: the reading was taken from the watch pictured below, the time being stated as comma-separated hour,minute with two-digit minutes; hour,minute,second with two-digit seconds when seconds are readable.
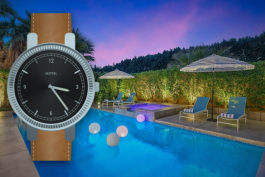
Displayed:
3,24
